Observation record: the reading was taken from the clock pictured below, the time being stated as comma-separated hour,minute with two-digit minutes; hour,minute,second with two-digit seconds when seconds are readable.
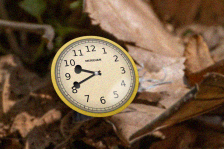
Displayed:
9,41
